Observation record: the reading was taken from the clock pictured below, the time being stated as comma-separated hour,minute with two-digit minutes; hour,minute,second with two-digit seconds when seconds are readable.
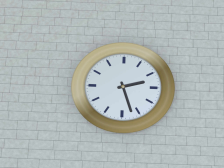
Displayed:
2,27
